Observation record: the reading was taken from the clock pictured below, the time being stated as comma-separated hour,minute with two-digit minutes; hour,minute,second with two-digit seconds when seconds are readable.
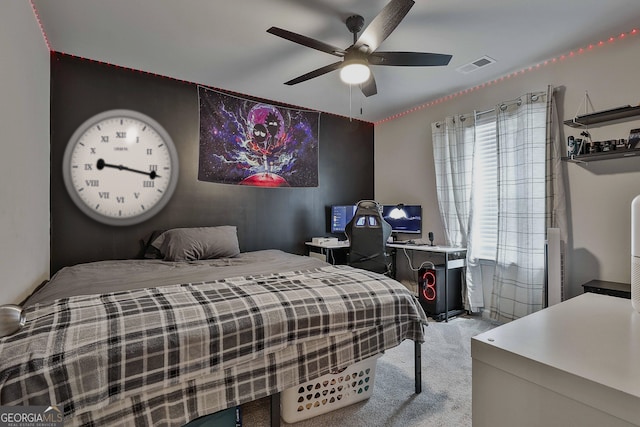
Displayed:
9,17
